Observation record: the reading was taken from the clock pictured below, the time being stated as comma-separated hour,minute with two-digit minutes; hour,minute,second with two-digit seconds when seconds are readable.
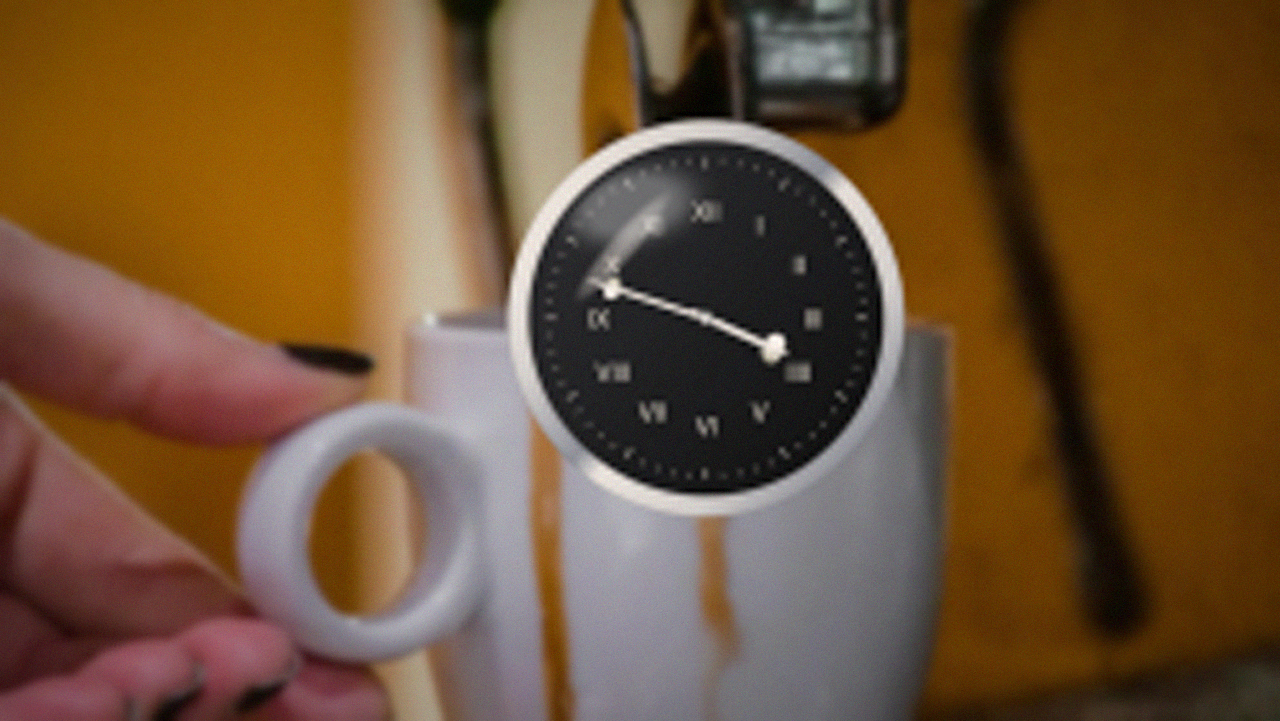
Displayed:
3,48
